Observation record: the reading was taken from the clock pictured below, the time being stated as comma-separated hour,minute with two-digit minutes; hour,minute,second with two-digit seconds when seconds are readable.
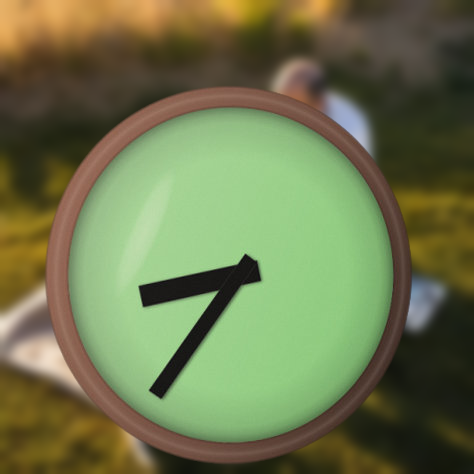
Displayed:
8,36
